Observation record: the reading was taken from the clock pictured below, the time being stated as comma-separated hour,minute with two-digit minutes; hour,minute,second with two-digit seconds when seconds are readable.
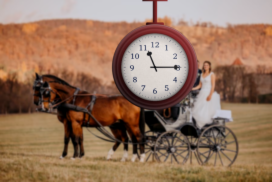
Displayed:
11,15
